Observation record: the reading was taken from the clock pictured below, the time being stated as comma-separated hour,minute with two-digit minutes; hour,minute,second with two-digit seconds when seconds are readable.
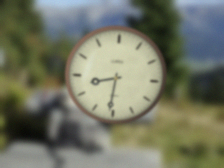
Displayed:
8,31
